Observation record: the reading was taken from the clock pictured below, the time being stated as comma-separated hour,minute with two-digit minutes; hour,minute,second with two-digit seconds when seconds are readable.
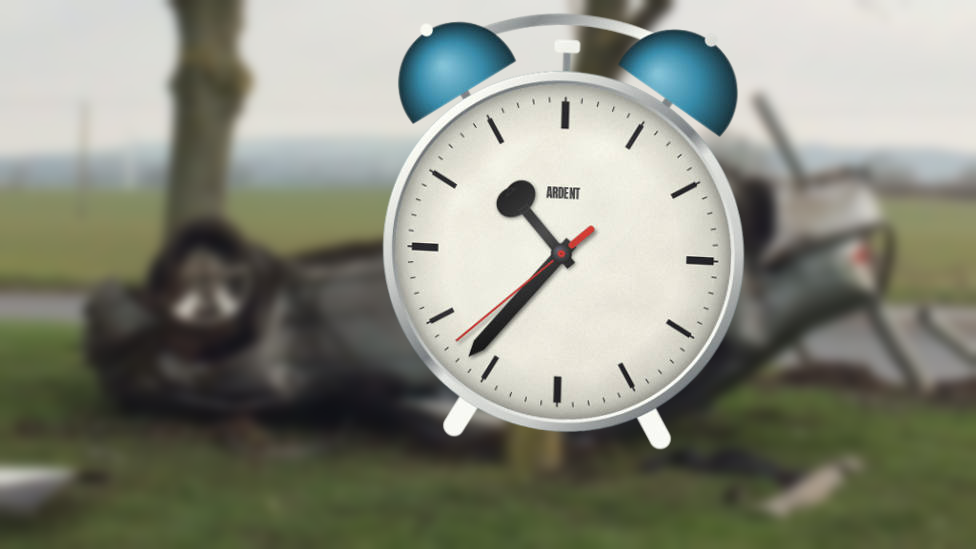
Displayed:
10,36,38
